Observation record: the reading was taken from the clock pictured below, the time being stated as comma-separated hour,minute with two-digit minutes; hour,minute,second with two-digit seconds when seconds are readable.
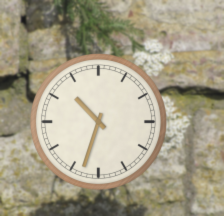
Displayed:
10,33
